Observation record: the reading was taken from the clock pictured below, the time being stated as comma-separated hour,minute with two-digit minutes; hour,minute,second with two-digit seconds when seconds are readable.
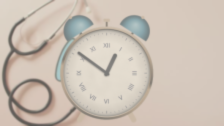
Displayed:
12,51
